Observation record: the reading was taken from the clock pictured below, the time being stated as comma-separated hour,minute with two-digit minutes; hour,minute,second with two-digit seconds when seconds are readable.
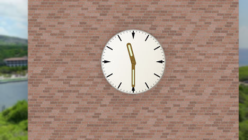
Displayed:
11,30
